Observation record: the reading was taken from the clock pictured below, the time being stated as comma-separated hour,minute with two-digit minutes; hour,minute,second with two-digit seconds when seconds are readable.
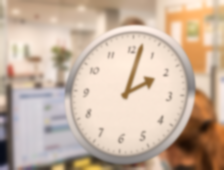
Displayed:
2,02
